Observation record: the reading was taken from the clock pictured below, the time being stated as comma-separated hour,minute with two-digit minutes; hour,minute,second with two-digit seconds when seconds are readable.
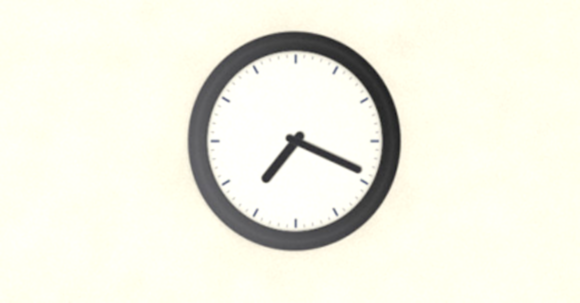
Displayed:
7,19
